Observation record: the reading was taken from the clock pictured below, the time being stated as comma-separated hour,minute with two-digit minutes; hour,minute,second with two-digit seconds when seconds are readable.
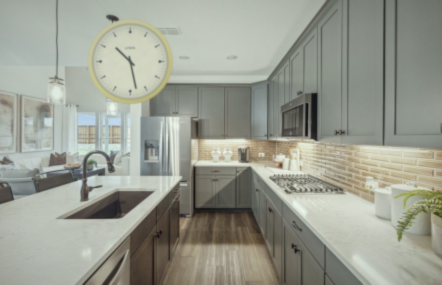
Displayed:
10,28
